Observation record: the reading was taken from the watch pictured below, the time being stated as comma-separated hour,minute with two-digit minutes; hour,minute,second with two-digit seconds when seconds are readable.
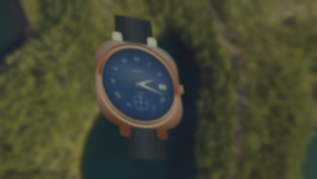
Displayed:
2,18
